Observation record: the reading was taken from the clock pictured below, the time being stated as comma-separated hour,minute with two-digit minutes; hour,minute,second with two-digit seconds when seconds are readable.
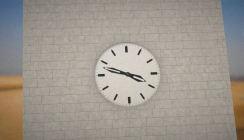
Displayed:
3,48
